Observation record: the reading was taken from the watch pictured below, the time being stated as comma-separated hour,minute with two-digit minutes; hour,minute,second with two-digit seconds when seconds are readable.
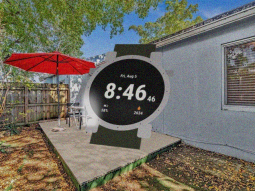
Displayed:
8,46,46
